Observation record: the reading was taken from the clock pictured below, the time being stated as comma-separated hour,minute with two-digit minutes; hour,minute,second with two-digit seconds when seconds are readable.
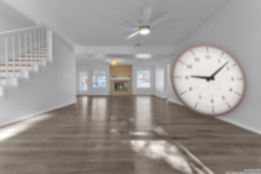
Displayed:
9,08
